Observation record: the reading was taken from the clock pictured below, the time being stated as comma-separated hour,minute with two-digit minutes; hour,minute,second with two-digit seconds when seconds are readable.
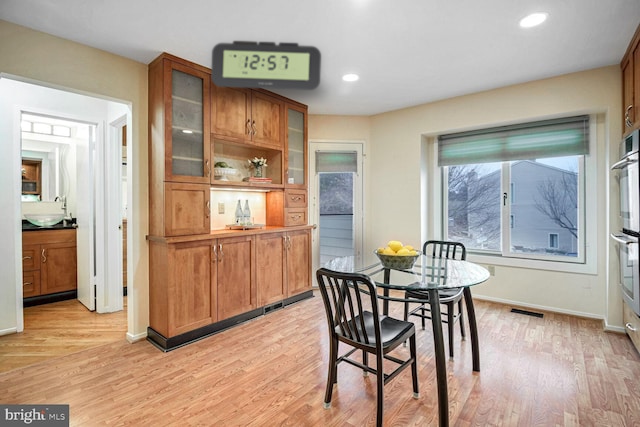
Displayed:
12,57
